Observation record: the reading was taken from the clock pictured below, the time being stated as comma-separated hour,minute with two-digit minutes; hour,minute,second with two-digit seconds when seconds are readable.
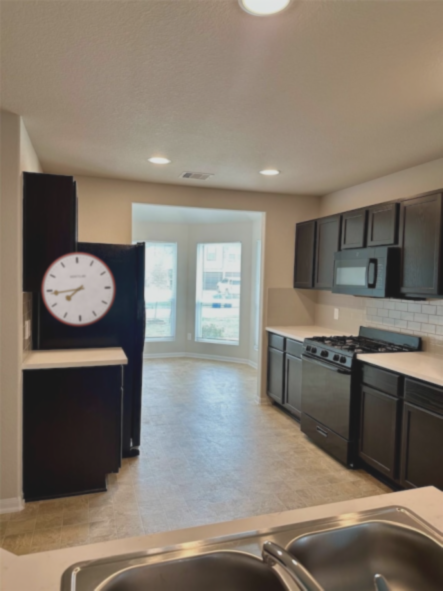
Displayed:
7,44
